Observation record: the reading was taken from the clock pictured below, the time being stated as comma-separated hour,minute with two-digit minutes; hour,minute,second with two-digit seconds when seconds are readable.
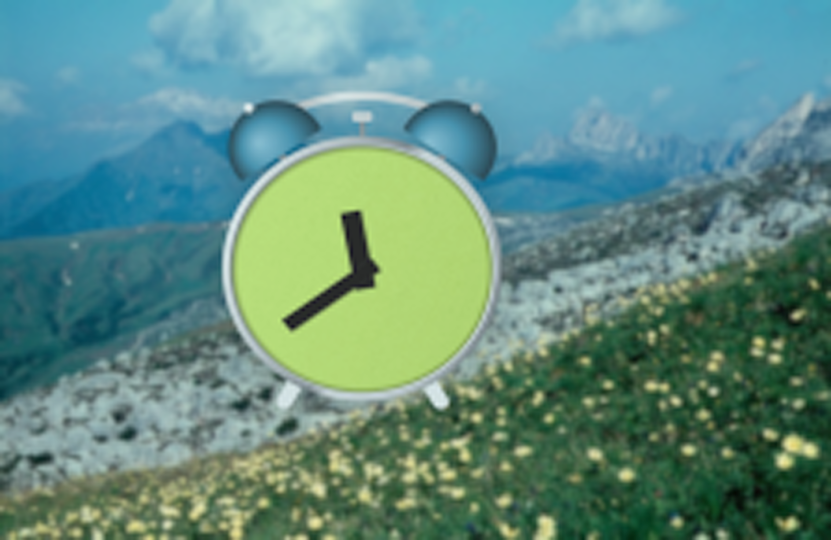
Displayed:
11,39
